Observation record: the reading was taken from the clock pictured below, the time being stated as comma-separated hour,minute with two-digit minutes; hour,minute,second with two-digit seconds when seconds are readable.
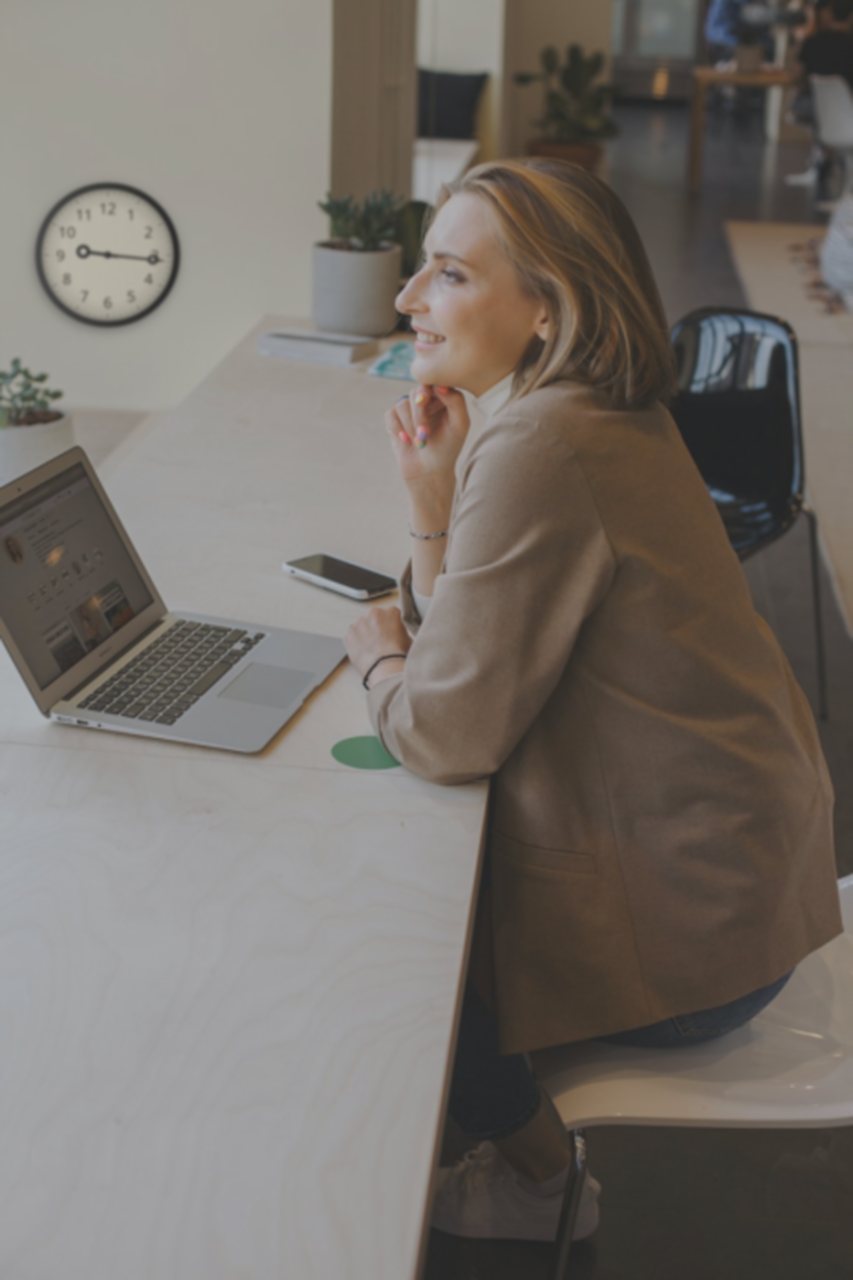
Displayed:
9,16
